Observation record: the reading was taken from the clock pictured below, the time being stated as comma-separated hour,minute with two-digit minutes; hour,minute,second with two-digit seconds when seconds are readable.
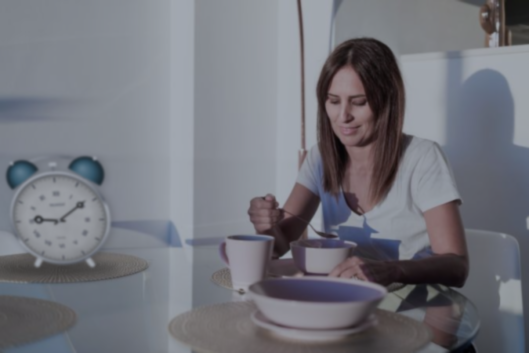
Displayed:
9,09
